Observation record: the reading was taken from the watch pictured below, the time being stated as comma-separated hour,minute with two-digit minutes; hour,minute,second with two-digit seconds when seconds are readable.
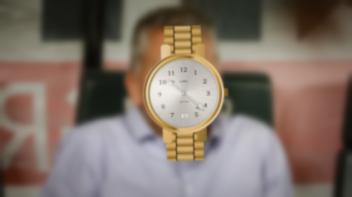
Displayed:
10,22
